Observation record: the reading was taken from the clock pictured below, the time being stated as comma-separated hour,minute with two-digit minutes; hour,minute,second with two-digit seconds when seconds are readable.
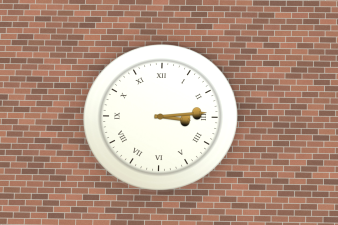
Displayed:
3,14
